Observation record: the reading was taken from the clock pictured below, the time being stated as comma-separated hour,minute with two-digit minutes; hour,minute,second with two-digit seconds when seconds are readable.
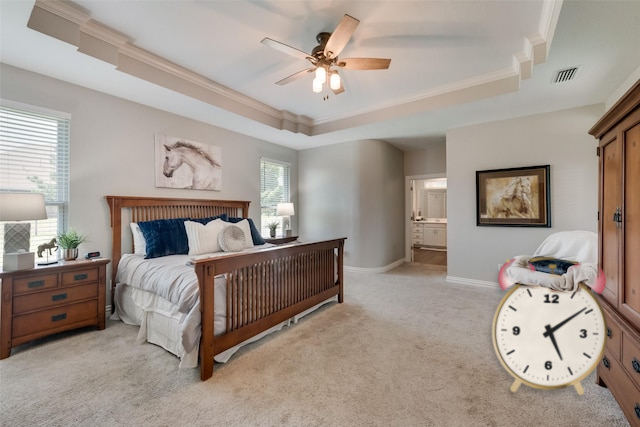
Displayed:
5,09
